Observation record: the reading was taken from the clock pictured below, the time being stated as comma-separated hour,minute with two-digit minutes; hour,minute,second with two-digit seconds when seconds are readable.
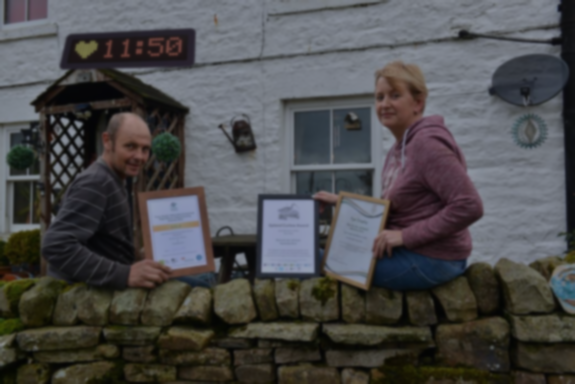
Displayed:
11,50
